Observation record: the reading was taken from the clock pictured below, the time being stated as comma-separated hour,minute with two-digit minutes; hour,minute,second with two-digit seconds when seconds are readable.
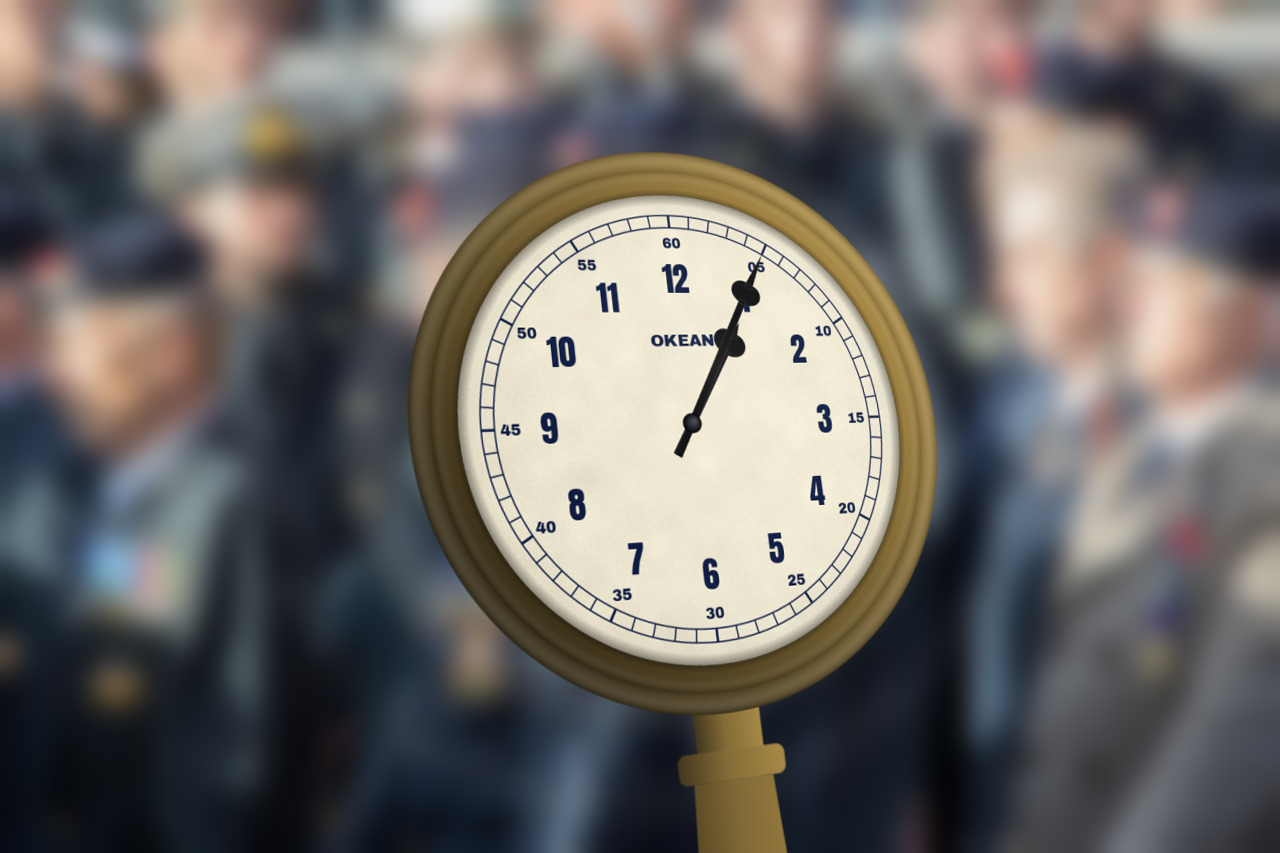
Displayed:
1,05
